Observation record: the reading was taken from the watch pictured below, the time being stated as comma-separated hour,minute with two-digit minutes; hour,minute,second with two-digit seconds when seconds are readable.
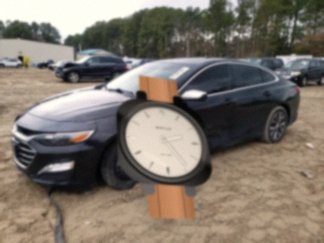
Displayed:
2,24
